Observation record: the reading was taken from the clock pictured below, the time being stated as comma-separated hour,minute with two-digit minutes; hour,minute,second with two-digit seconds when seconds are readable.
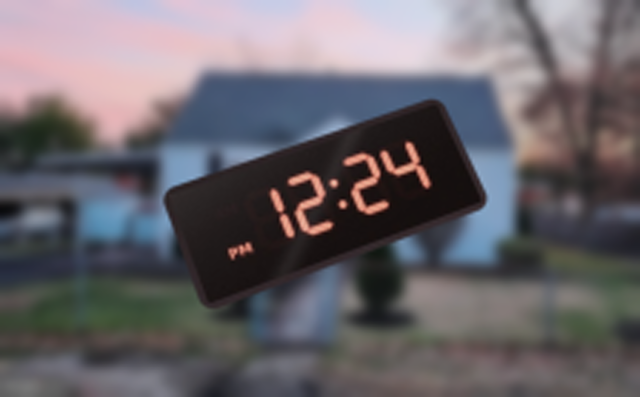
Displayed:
12,24
